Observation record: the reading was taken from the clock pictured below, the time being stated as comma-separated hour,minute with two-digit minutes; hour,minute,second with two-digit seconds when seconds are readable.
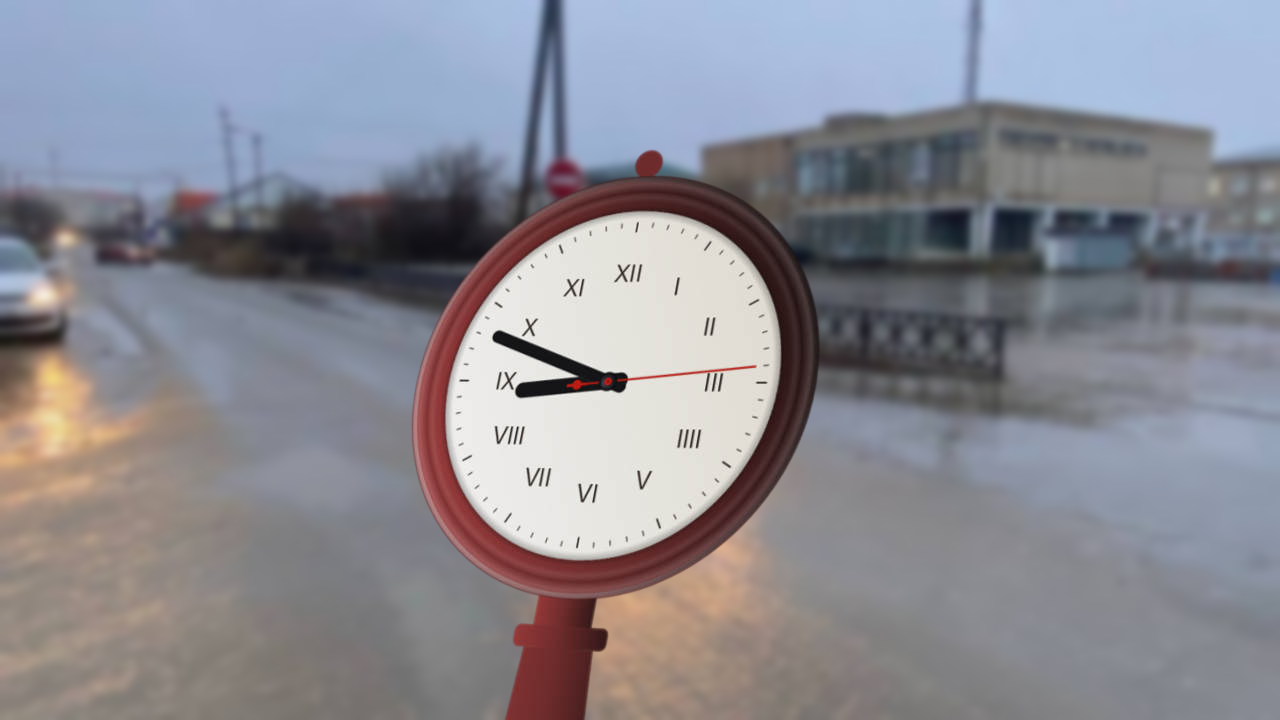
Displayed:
8,48,14
